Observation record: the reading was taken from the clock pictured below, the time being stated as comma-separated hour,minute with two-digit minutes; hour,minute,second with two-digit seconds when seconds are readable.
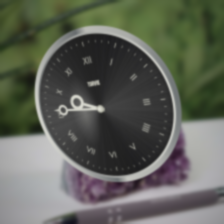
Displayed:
9,46
